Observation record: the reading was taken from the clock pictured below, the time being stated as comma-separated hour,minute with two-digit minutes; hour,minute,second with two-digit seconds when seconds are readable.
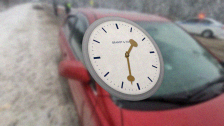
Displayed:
1,32
